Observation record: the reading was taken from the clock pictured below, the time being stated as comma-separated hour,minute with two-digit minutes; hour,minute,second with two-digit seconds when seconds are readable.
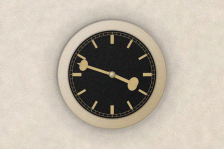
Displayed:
3,48
